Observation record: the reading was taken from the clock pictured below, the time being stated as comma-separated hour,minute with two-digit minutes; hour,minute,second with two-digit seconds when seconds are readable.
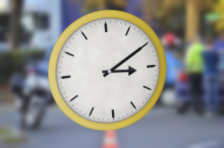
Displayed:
3,10
